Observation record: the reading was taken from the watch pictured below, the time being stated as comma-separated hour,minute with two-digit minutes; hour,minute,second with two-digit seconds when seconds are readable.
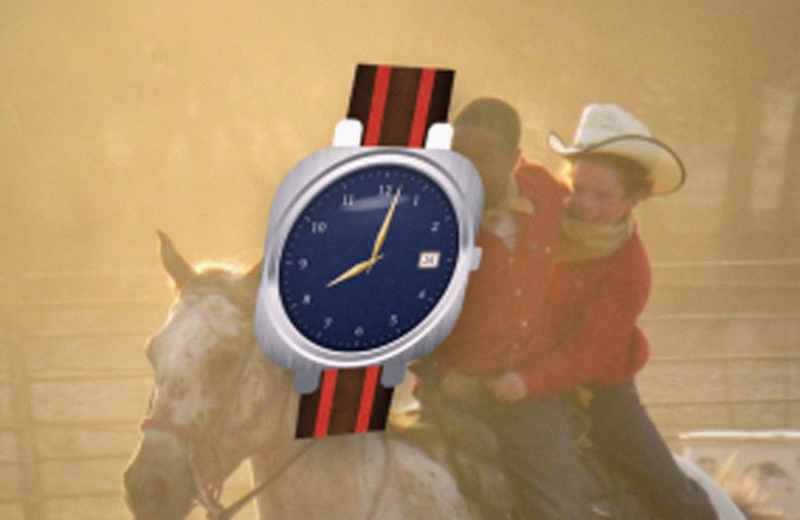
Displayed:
8,02
